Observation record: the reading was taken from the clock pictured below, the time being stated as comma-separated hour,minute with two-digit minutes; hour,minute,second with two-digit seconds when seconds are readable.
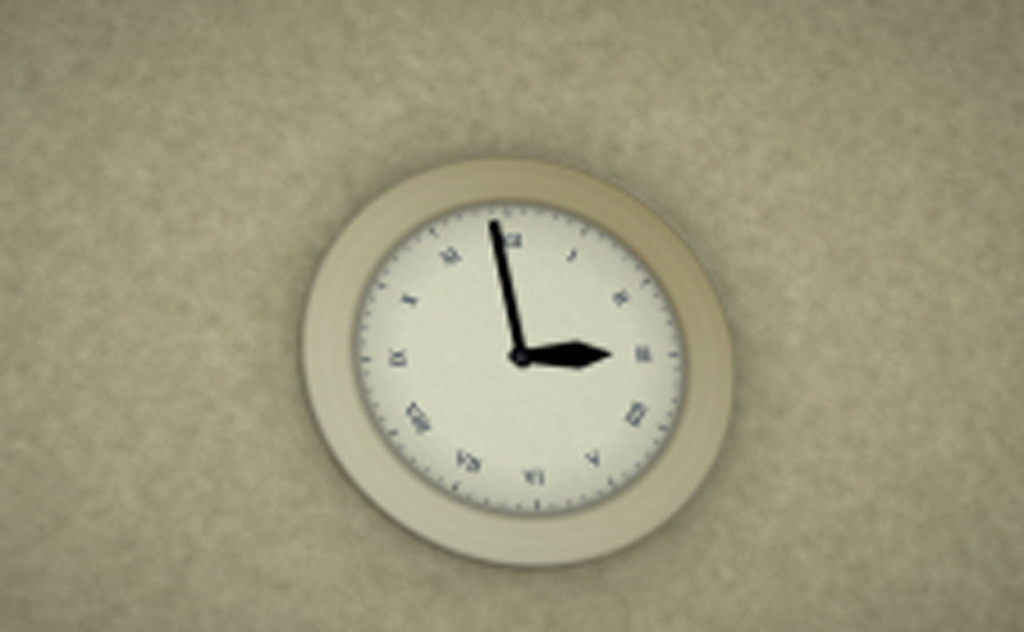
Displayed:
2,59
